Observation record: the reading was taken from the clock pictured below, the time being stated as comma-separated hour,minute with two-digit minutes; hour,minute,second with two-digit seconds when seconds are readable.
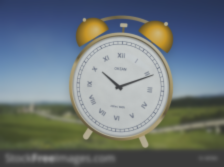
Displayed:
10,11
